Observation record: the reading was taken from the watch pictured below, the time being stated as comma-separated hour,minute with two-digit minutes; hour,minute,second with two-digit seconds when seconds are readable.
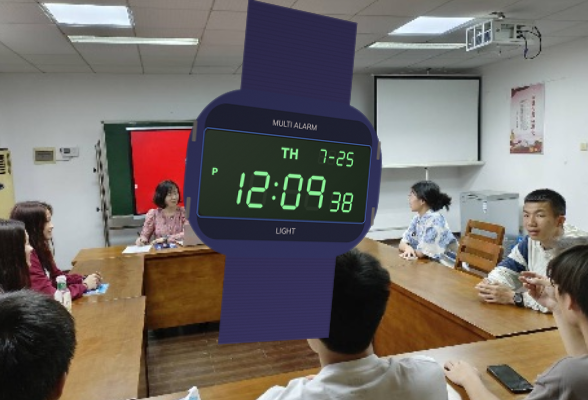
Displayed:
12,09,38
